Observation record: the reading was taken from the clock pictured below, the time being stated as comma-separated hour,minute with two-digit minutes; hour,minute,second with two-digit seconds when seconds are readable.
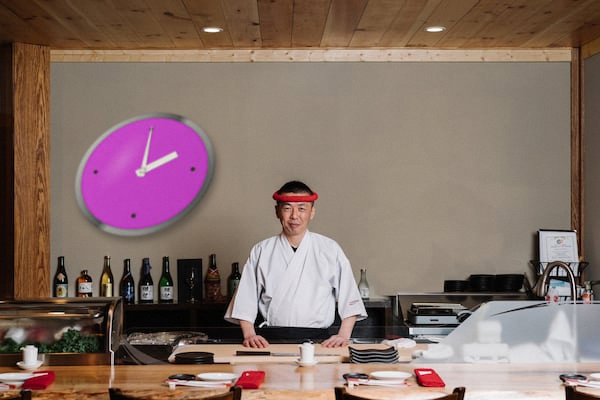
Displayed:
2,00
